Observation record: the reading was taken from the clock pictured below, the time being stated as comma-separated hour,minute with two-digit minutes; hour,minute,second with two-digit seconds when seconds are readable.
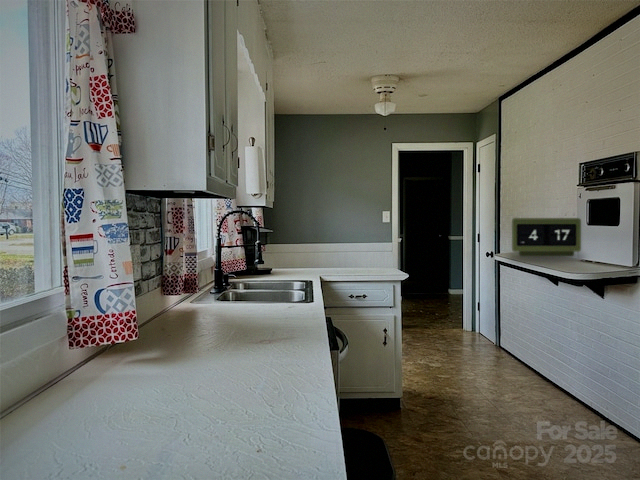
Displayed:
4,17
